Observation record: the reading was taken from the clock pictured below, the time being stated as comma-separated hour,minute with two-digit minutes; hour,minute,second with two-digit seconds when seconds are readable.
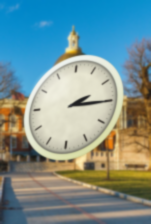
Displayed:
2,15
